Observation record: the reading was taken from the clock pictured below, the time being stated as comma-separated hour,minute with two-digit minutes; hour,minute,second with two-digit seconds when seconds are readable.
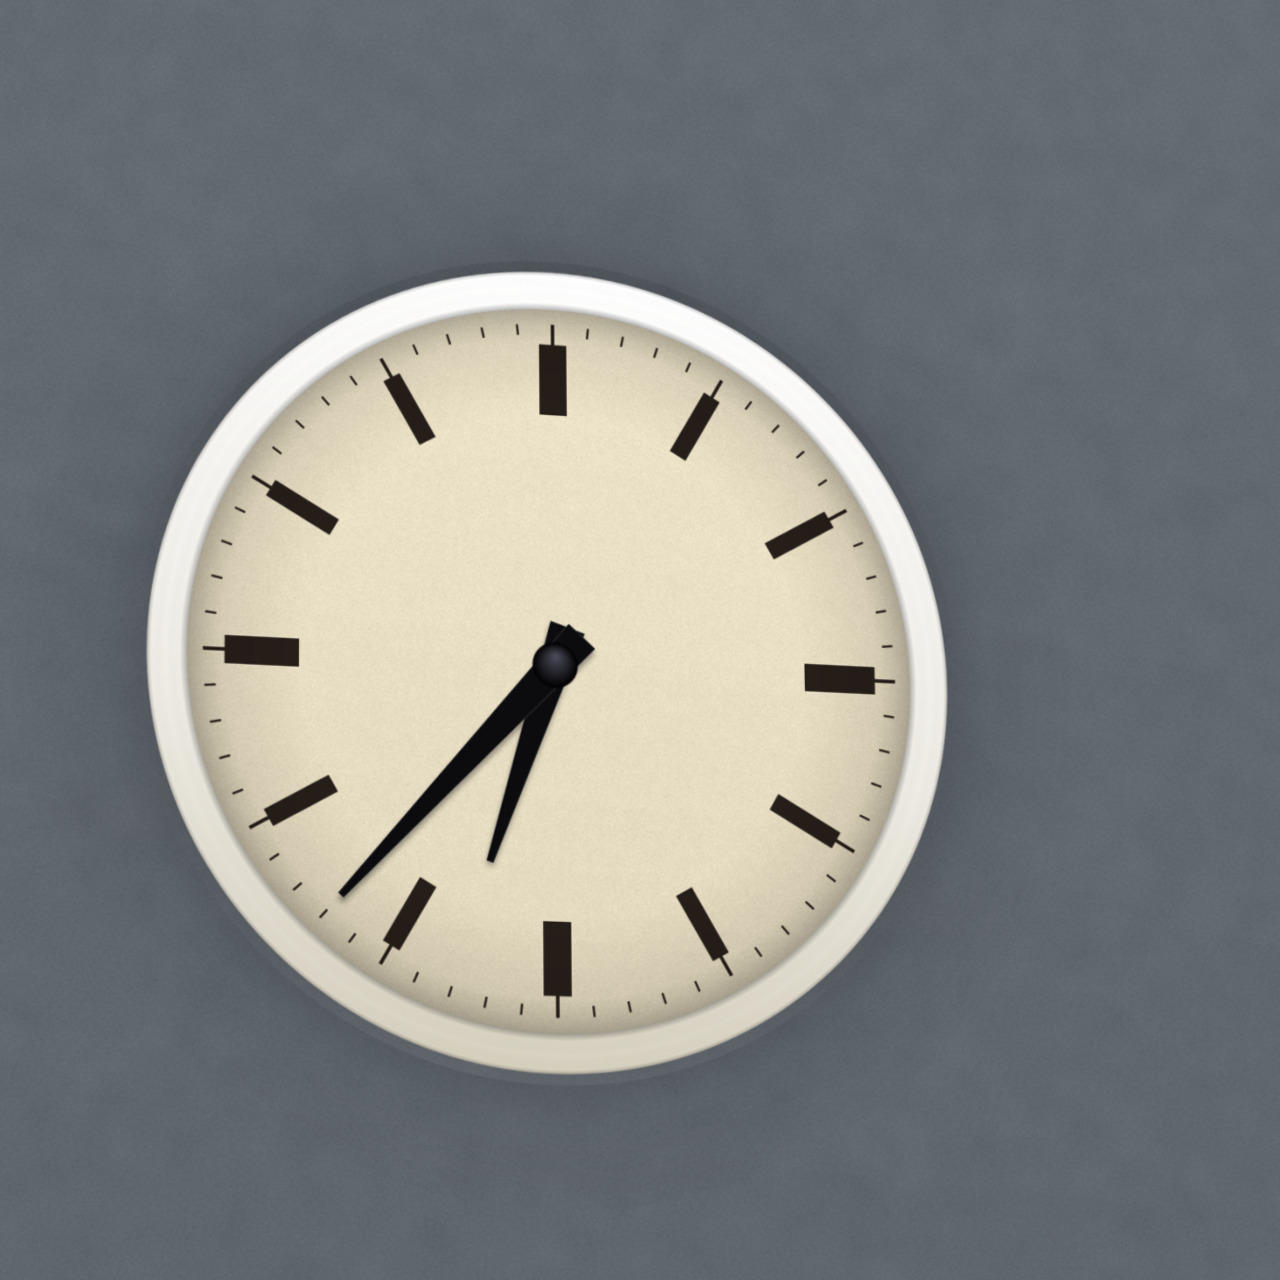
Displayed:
6,37
